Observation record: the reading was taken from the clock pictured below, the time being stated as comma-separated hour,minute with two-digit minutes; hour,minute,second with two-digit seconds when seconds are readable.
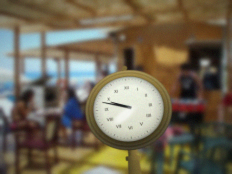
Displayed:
9,48
